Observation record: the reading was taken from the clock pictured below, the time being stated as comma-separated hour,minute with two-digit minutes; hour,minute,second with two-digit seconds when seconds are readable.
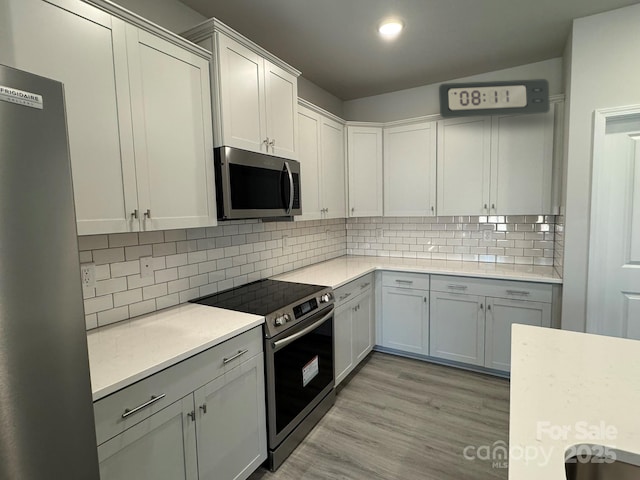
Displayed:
8,11
